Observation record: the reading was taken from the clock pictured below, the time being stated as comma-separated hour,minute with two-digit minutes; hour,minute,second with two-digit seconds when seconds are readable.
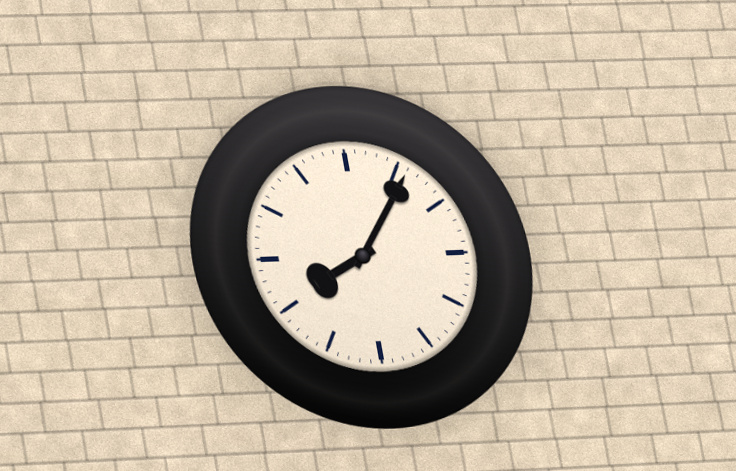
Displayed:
8,06
